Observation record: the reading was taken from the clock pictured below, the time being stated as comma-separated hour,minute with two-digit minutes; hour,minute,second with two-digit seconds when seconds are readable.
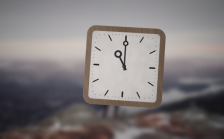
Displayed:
11,00
